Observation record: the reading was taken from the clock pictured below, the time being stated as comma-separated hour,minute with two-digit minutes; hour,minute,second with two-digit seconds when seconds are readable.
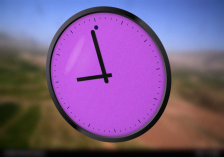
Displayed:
8,59
